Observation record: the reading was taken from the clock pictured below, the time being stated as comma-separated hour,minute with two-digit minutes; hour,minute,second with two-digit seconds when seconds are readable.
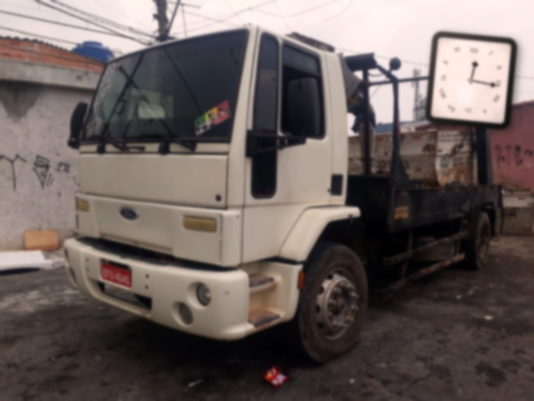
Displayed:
12,16
